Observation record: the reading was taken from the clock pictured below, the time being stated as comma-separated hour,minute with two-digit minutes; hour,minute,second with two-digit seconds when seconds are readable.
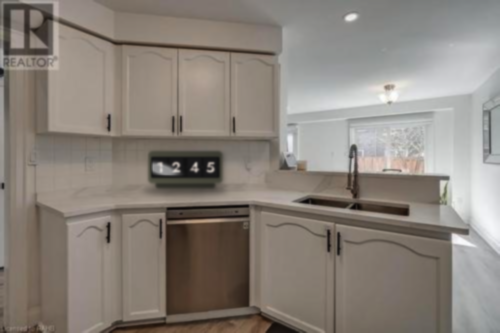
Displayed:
12,45
